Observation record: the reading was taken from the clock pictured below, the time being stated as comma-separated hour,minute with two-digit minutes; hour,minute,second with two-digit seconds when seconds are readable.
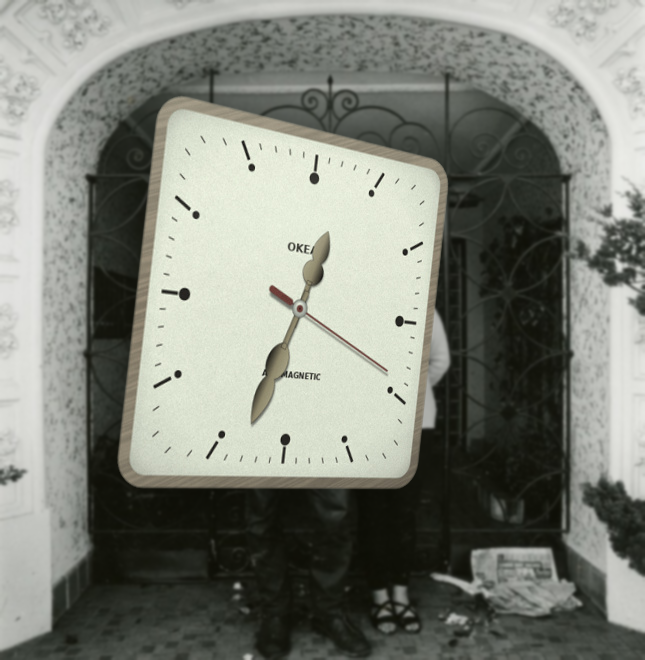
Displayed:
12,33,19
